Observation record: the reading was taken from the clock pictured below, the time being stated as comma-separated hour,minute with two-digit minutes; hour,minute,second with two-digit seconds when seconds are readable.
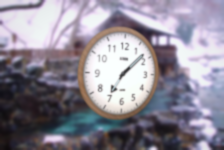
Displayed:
7,08
